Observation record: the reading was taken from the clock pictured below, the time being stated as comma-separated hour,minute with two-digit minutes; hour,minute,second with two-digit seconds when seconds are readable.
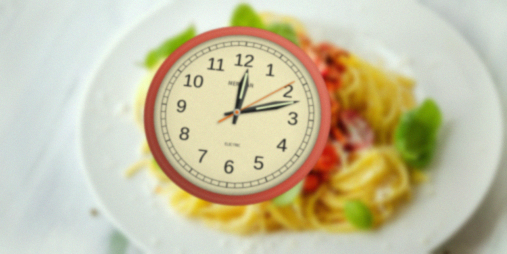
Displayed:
12,12,09
